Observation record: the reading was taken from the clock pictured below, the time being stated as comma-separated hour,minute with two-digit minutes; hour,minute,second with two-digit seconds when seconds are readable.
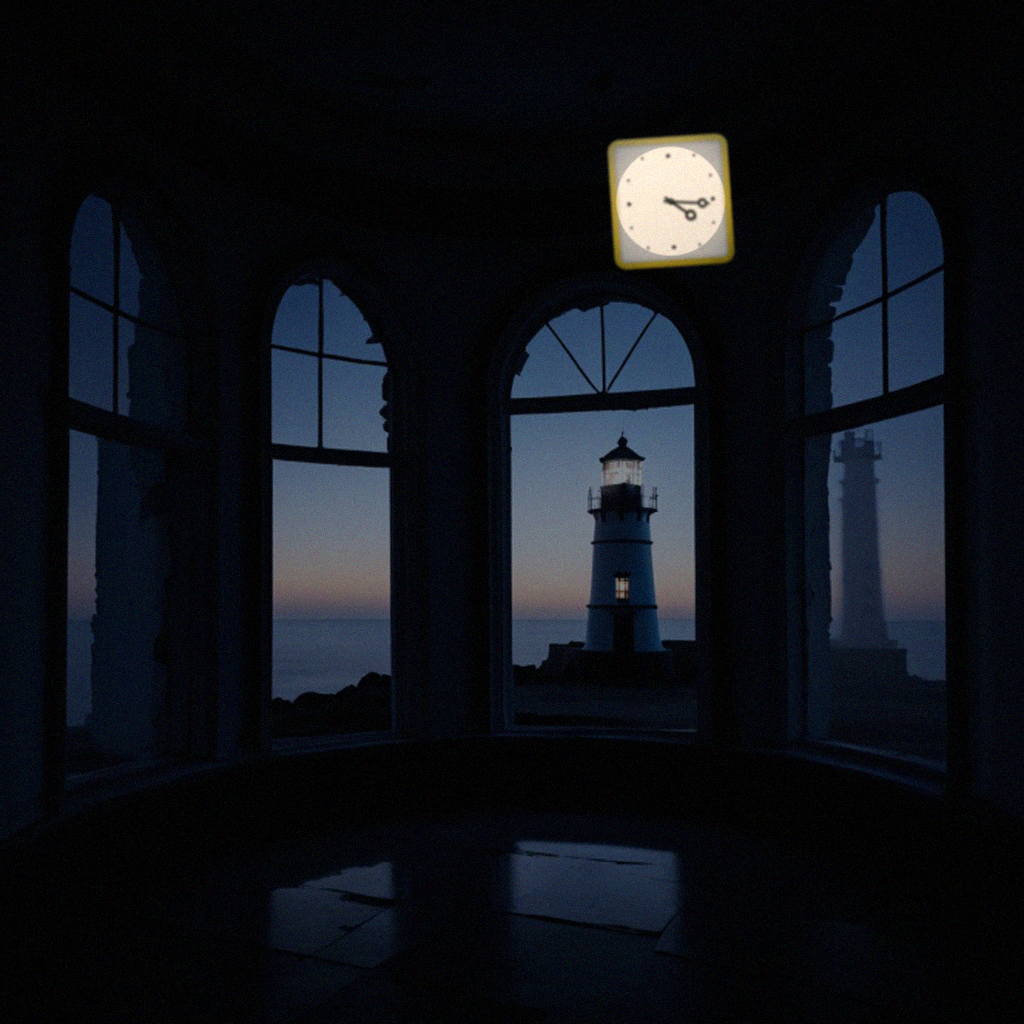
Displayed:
4,16
